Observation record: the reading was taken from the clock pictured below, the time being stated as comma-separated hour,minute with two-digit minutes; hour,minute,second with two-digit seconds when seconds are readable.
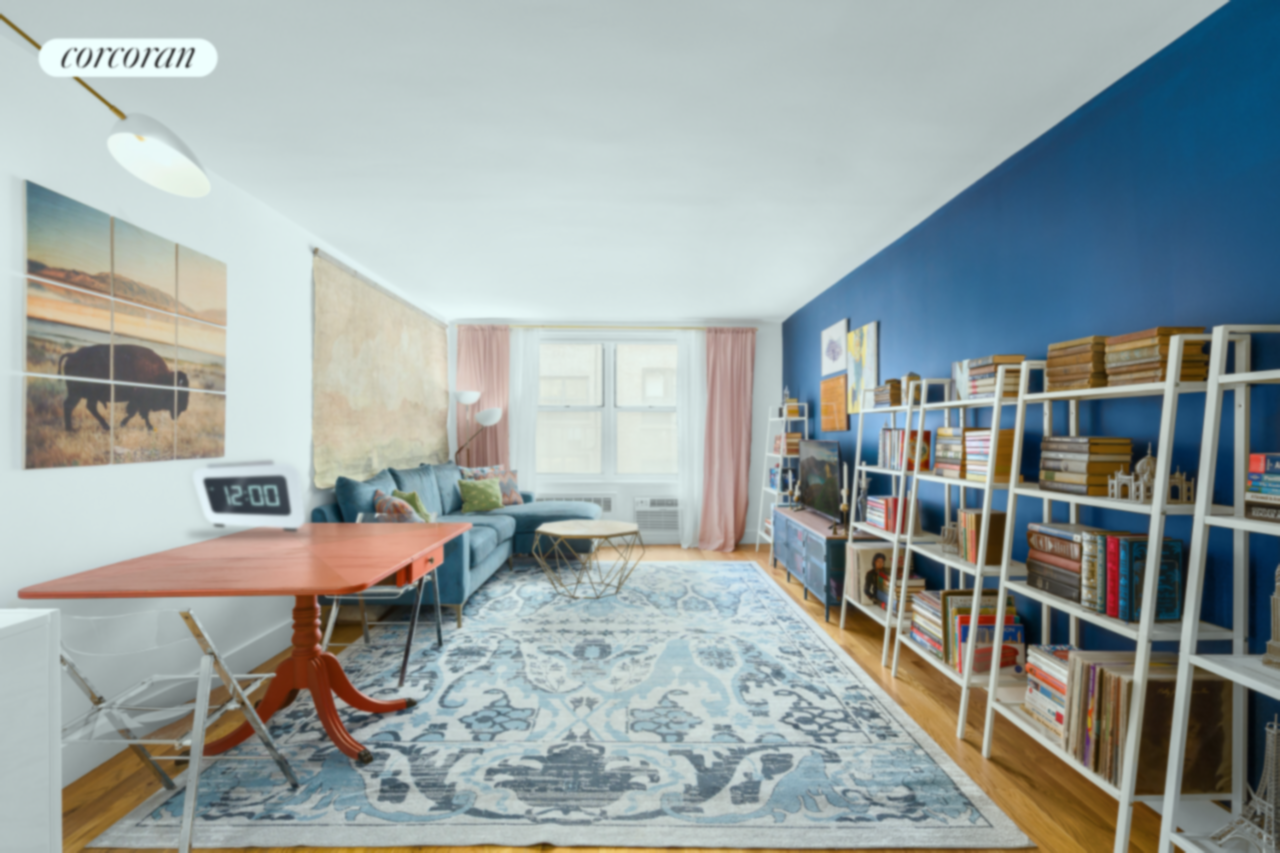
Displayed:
12,00
